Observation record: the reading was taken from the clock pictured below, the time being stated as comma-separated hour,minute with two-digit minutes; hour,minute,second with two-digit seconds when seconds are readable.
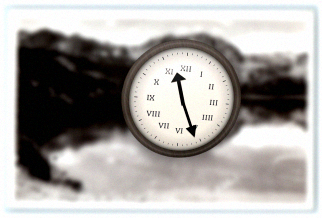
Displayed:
11,26
